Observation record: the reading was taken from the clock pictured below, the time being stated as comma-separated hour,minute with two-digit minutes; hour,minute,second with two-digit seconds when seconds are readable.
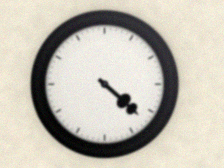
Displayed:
4,22
